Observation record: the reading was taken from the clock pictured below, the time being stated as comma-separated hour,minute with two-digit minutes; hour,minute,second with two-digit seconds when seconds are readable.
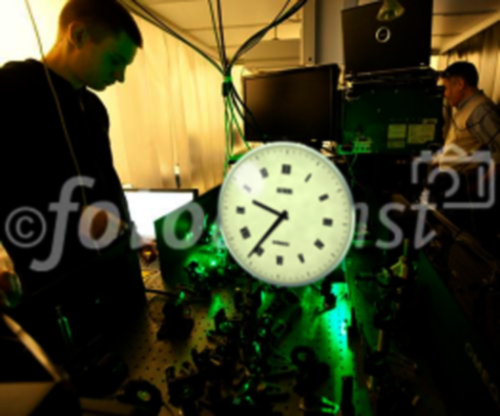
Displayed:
9,36
